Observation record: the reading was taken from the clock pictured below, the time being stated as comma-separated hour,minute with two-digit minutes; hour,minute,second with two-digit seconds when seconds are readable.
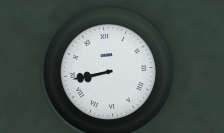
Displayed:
8,44
